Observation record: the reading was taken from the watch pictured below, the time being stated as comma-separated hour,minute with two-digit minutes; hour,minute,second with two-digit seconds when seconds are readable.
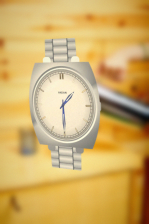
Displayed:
1,30
